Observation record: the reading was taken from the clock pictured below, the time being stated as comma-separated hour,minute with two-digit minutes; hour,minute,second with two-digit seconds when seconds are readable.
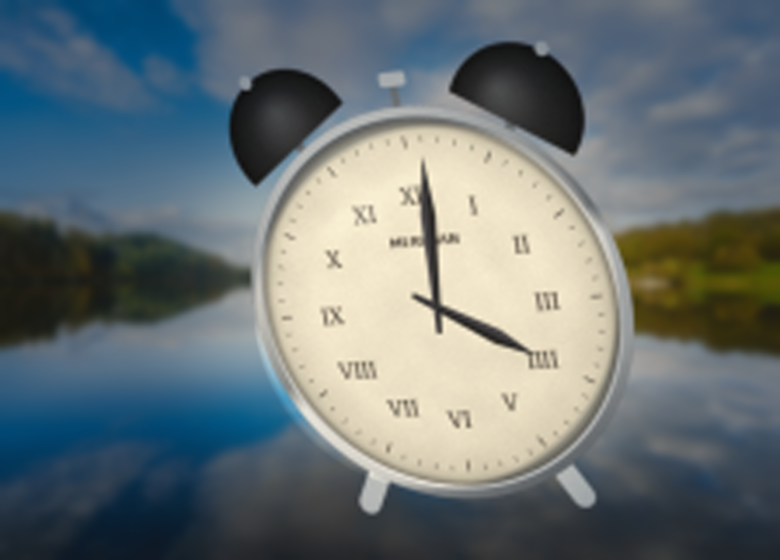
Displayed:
4,01
